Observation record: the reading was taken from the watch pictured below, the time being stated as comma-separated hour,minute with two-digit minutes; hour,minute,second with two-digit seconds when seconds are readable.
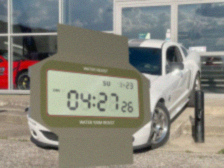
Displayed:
4,27,26
